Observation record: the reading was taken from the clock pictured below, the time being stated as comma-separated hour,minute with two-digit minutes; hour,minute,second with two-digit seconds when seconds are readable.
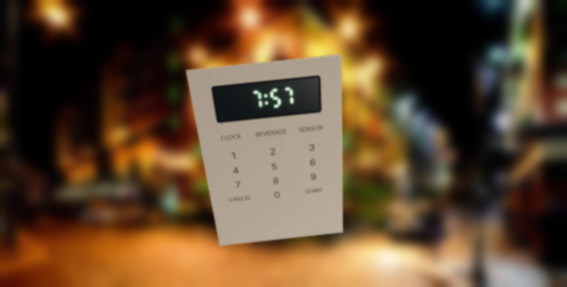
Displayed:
7,57
